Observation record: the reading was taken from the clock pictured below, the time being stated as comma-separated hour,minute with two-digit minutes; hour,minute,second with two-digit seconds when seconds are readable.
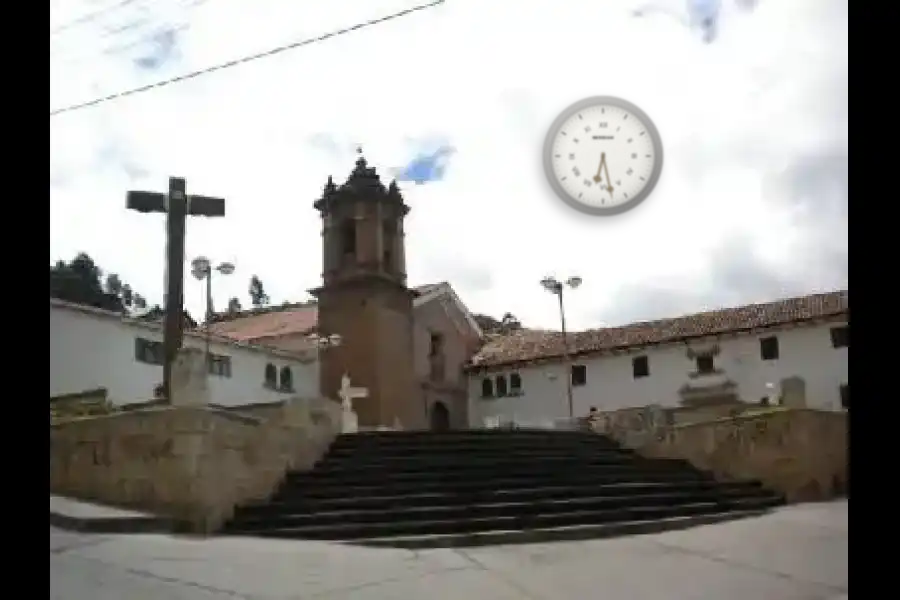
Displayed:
6,28
